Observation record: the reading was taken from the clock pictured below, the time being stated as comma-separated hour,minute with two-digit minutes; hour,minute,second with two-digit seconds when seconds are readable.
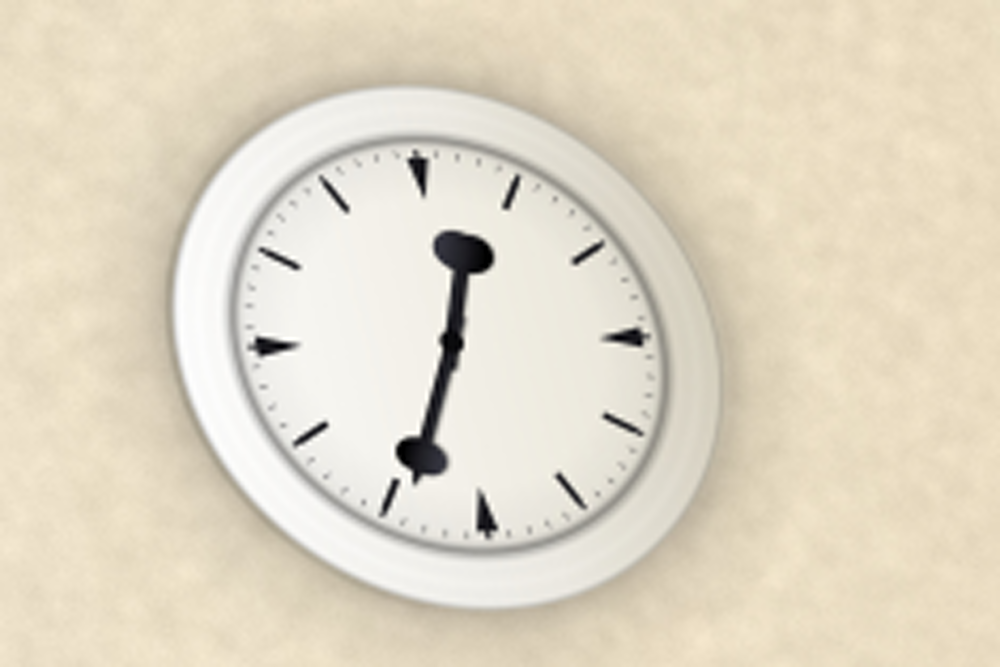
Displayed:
12,34
